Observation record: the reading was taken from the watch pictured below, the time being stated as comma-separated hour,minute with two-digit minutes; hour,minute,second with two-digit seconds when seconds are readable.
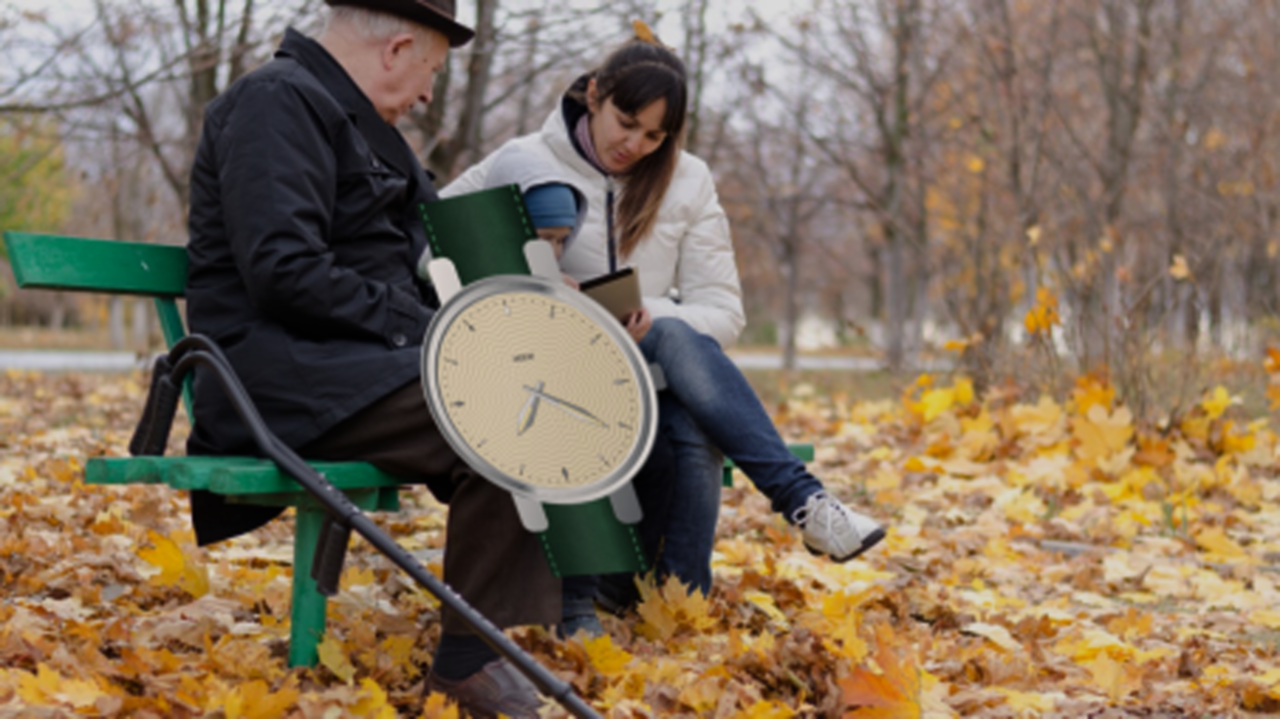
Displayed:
7,21
